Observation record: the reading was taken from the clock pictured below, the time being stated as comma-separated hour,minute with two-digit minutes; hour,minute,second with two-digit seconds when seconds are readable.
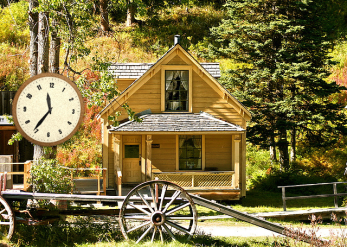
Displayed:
11,36
